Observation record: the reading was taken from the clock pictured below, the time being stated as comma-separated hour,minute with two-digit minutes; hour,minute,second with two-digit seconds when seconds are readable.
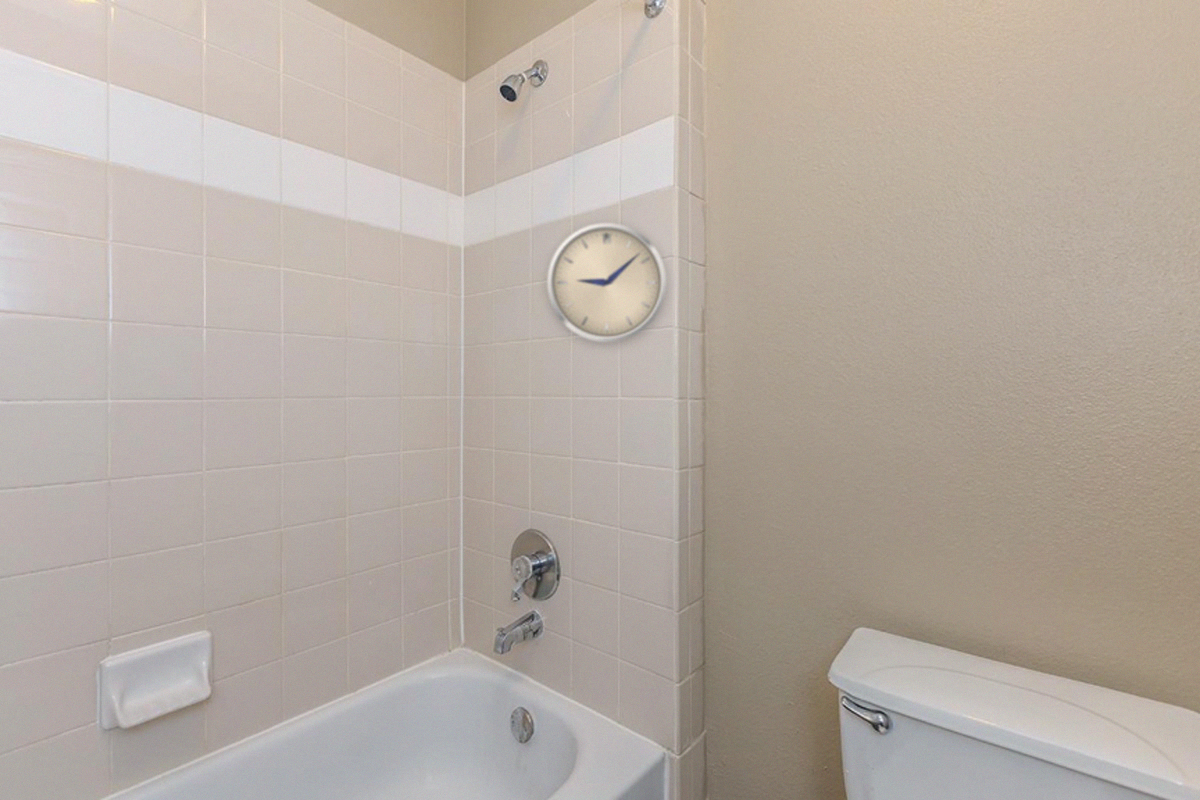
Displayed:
9,08
